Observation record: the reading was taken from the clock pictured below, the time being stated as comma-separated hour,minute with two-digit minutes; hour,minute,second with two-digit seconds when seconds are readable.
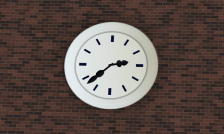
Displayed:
2,38
